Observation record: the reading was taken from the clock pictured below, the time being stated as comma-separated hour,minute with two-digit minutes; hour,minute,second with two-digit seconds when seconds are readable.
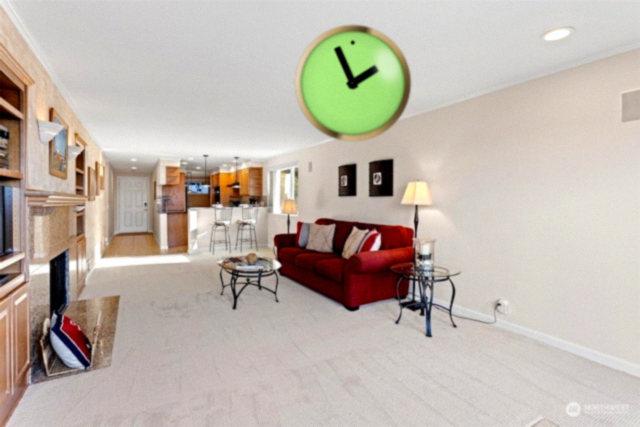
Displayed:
1,56
